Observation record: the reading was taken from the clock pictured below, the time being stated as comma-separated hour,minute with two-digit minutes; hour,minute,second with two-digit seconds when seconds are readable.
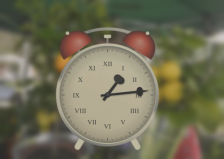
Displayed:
1,14
